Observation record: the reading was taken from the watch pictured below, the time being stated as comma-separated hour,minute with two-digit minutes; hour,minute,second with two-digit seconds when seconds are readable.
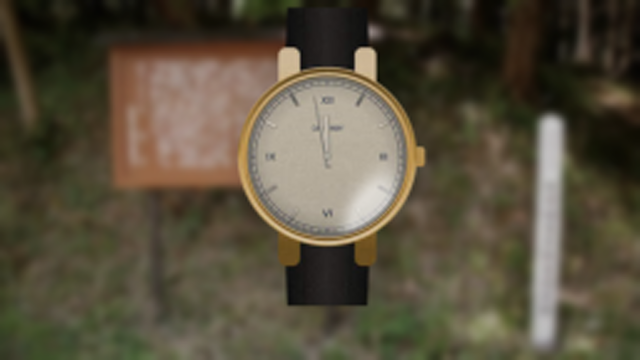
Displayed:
11,58
